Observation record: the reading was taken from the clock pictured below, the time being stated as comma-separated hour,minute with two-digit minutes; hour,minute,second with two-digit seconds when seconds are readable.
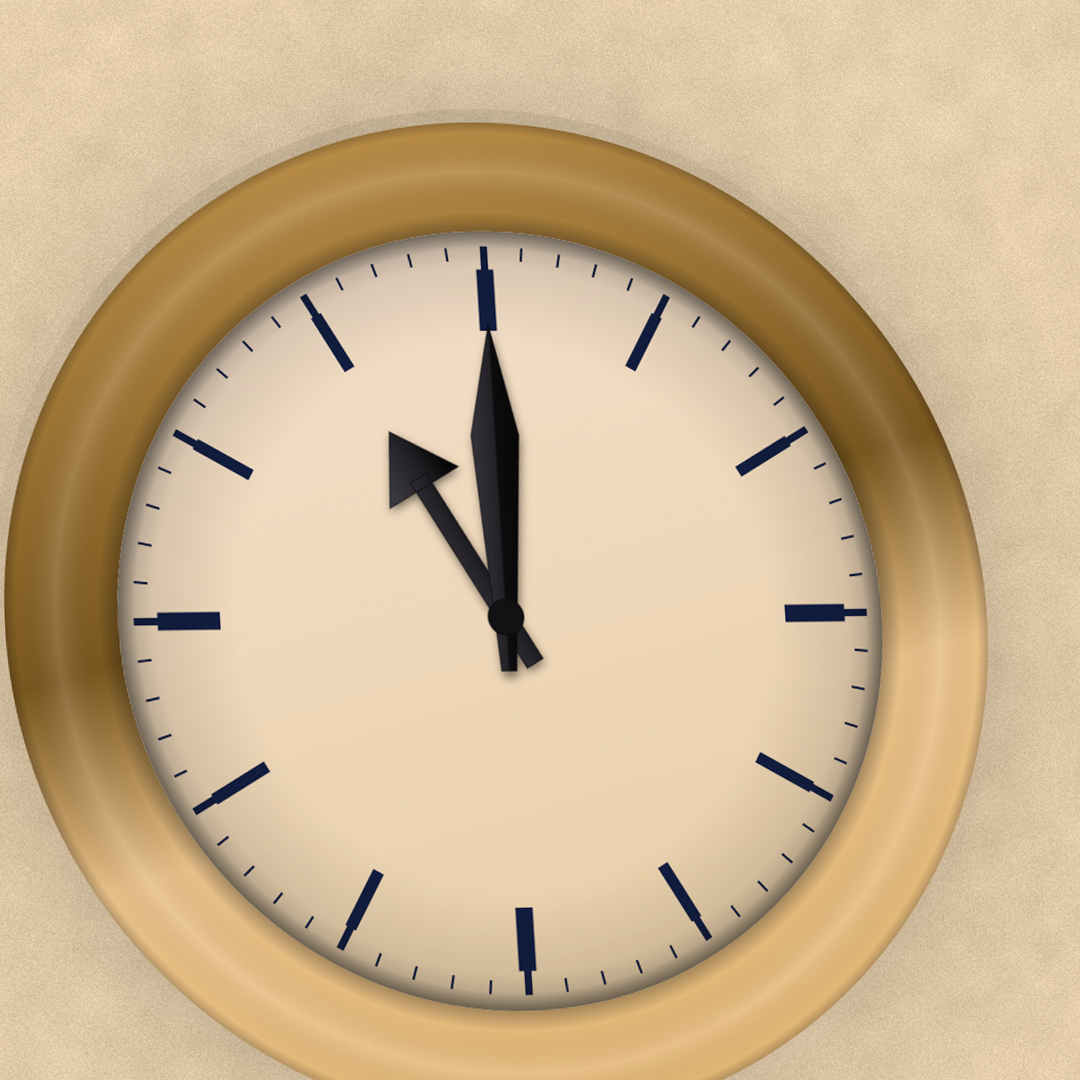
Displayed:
11,00
